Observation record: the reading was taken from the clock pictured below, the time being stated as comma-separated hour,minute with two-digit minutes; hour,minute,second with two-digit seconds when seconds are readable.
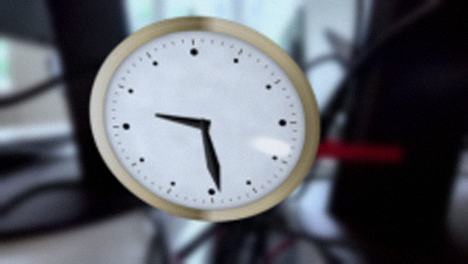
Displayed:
9,29
